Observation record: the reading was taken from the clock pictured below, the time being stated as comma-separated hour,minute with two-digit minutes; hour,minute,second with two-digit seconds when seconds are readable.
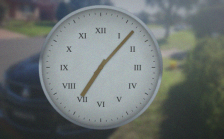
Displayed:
7,07
